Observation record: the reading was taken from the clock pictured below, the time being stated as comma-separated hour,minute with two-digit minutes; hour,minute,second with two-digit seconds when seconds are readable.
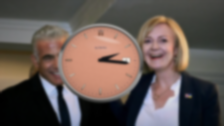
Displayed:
2,16
